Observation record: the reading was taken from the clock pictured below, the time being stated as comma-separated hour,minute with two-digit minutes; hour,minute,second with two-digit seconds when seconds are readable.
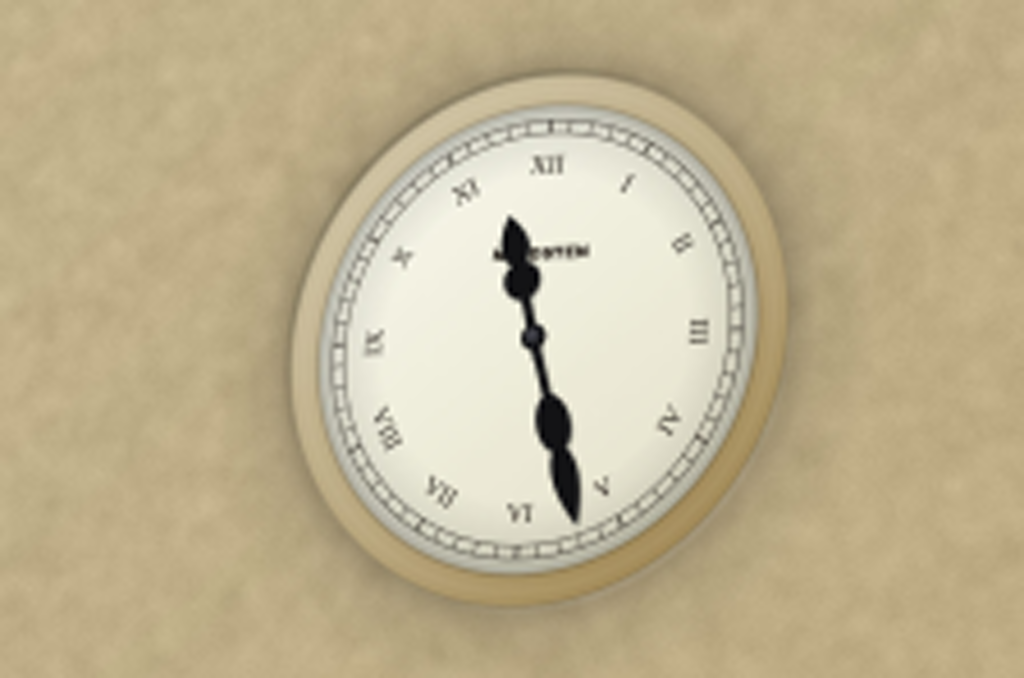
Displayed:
11,27
